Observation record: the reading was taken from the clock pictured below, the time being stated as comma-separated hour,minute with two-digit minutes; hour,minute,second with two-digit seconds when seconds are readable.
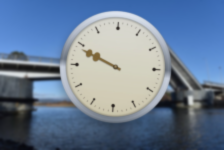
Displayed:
9,49
